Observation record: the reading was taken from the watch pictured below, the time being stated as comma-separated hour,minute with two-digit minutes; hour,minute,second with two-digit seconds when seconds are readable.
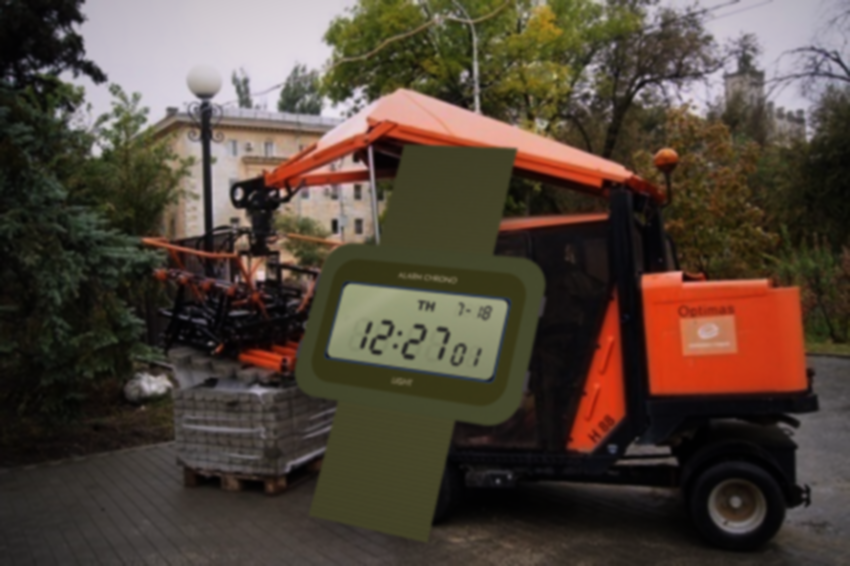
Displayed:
12,27,01
